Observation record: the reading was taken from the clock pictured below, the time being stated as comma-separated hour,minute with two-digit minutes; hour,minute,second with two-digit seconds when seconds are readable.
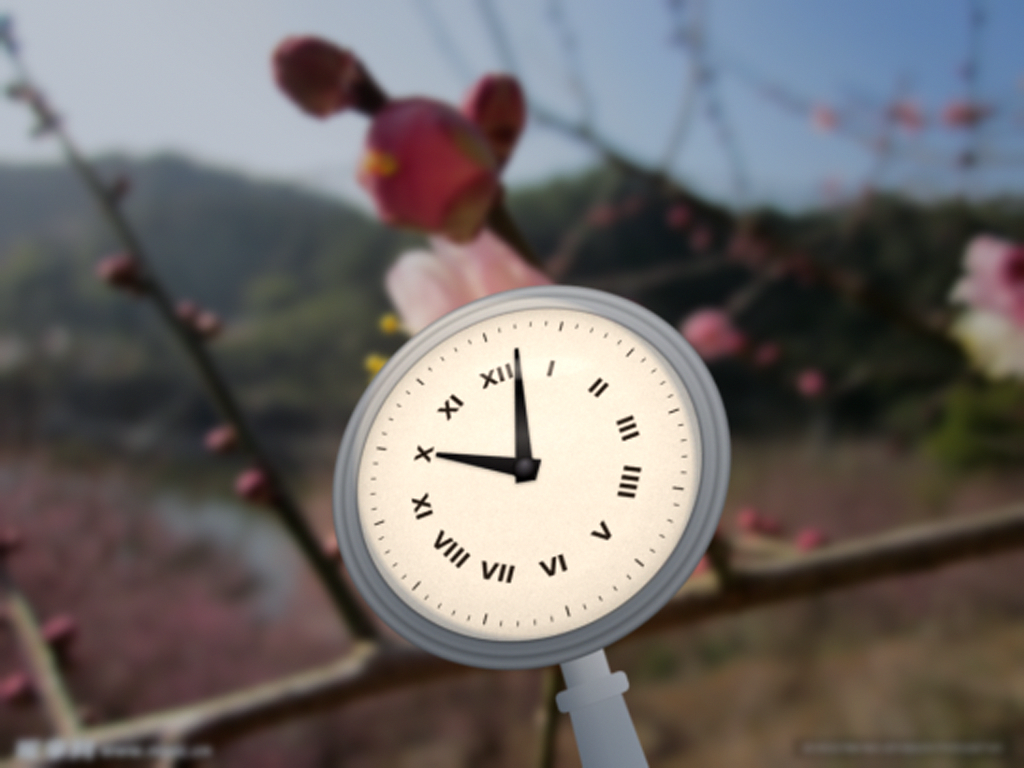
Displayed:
10,02
